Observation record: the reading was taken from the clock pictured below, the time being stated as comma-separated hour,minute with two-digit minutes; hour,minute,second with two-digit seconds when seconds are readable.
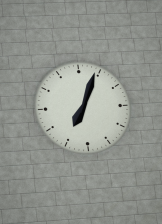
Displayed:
7,04
